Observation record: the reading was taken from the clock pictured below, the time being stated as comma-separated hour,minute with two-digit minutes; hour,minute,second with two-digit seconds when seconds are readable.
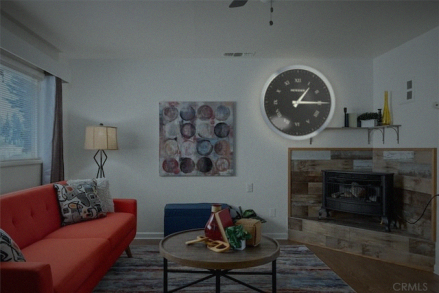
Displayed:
1,15
